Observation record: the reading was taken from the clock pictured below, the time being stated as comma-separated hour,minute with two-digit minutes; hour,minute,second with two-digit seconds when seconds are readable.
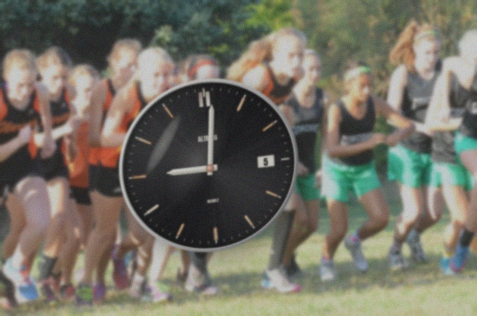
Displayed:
9,01
